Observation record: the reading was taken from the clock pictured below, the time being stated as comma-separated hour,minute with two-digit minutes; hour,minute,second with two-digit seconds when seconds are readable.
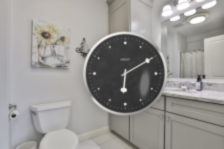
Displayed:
6,10
